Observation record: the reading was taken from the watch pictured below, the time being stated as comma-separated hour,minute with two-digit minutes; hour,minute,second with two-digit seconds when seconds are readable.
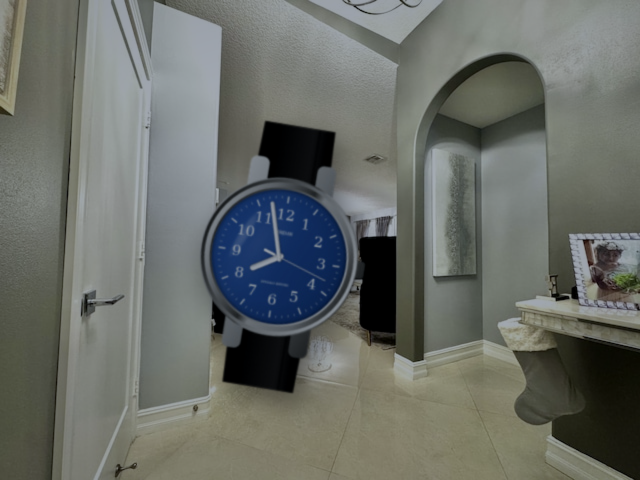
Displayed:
7,57,18
